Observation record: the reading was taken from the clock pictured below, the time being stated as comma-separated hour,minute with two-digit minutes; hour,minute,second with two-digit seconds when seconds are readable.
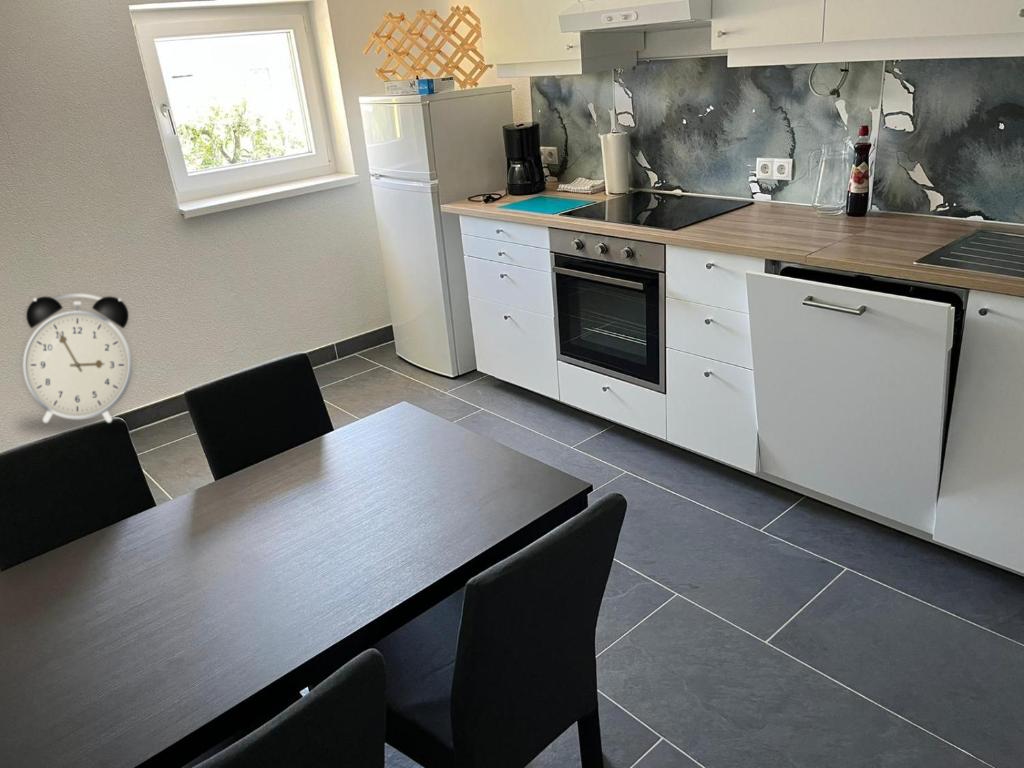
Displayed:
2,55
